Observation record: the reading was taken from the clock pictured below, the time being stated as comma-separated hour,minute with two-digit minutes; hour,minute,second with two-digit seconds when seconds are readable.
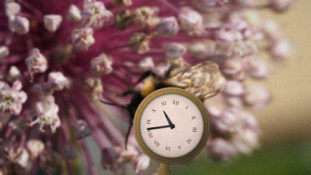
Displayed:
10,42
